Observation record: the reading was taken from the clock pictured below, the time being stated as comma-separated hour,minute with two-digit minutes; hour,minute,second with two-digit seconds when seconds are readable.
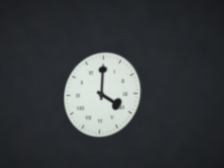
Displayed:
4,00
